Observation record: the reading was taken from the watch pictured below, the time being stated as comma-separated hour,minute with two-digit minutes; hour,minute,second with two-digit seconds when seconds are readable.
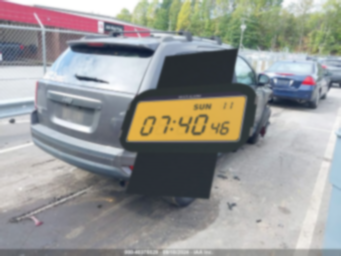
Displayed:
7,40,46
